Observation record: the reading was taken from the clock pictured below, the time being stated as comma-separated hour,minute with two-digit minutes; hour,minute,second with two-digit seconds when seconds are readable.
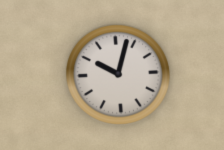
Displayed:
10,03
